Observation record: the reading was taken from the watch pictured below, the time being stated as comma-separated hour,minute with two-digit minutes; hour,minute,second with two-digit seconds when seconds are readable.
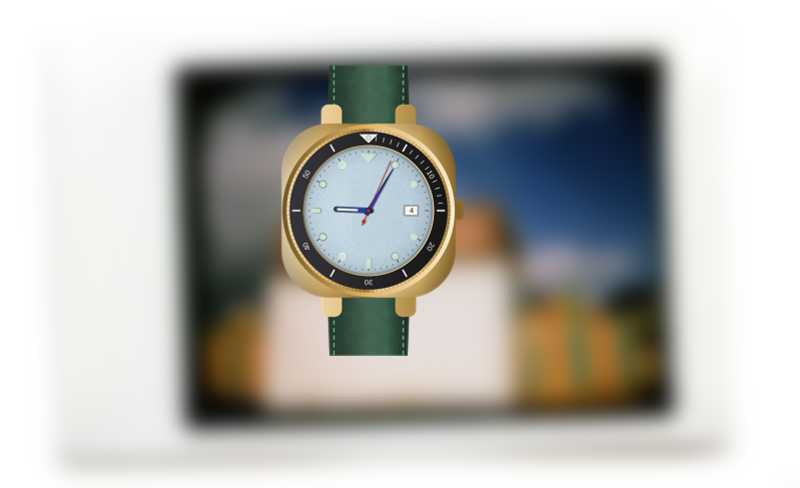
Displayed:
9,05,04
